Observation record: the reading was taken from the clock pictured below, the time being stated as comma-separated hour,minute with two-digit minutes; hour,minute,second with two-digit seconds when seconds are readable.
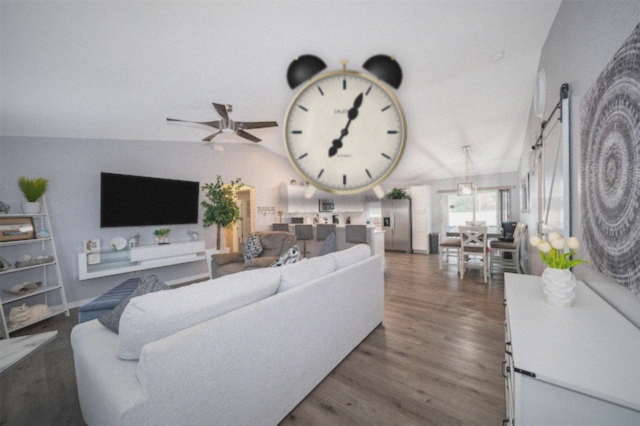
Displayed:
7,04
